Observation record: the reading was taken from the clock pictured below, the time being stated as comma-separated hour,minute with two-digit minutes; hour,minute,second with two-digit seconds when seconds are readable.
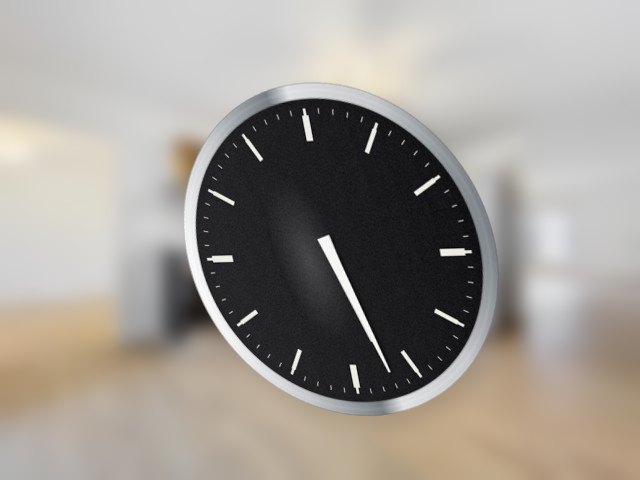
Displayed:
5,27
